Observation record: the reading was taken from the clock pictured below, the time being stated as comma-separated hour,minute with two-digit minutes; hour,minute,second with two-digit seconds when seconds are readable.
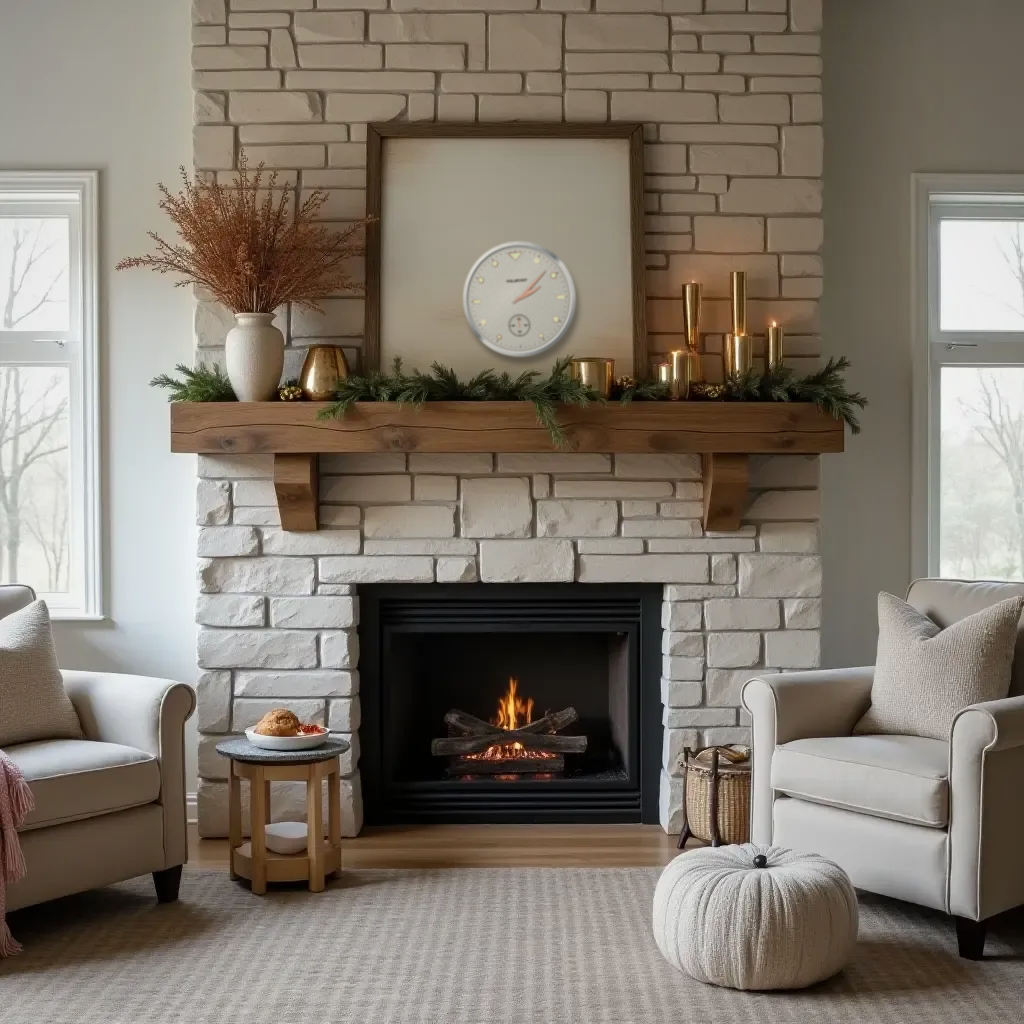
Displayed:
2,08
